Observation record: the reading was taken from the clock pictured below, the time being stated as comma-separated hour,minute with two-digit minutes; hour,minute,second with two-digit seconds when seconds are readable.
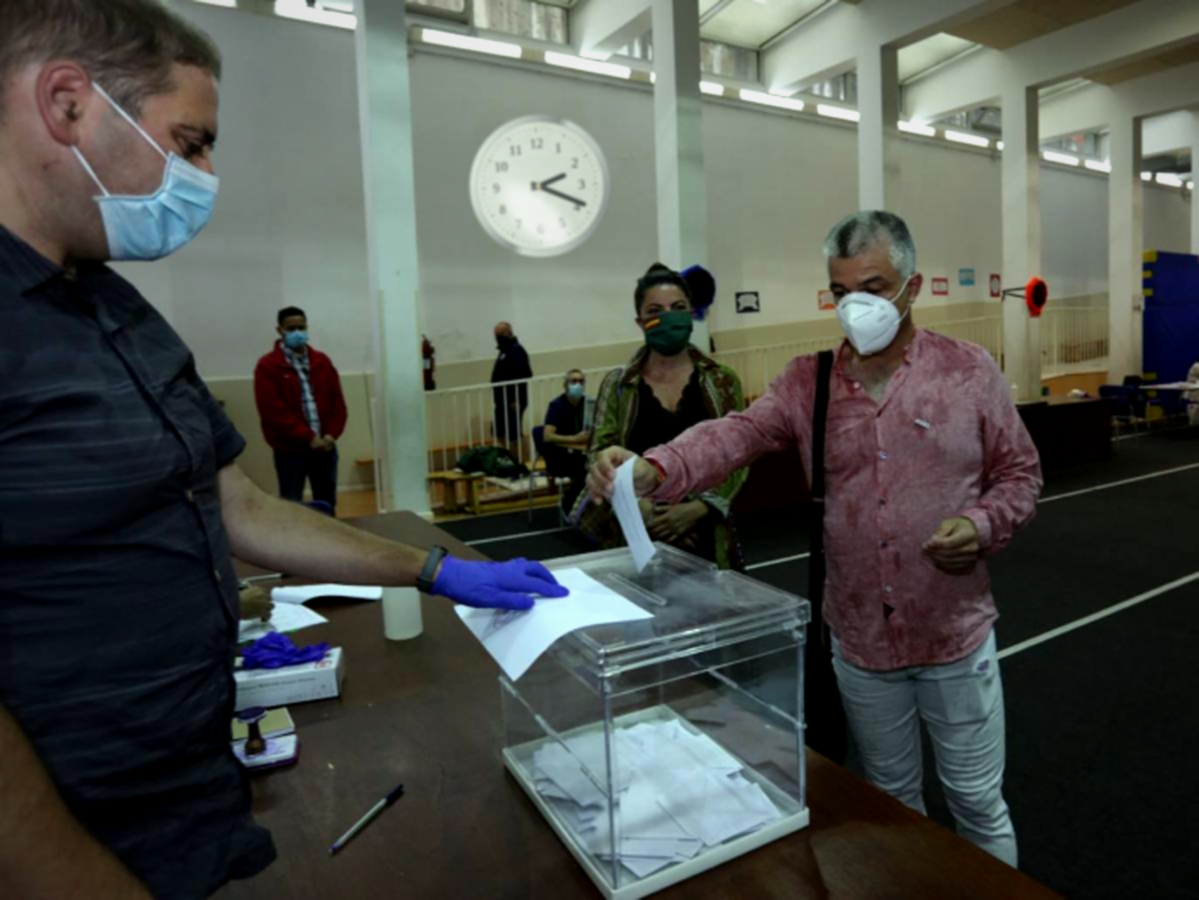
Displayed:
2,19
